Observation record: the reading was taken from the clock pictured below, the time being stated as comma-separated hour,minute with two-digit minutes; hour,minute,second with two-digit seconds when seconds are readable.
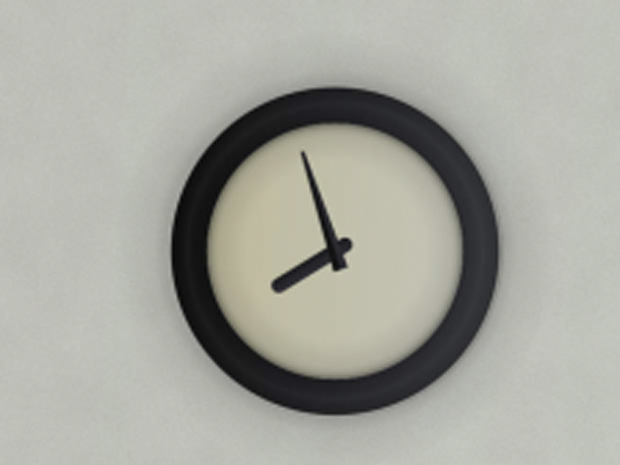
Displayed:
7,57
